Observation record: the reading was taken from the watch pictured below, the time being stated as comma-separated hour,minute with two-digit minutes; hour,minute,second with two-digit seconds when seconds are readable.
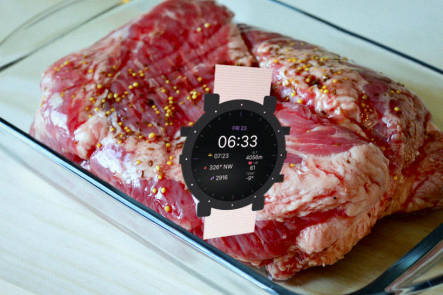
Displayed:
6,33
